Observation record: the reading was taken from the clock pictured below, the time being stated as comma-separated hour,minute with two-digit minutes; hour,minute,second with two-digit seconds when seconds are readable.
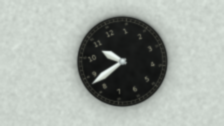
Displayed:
10,43
